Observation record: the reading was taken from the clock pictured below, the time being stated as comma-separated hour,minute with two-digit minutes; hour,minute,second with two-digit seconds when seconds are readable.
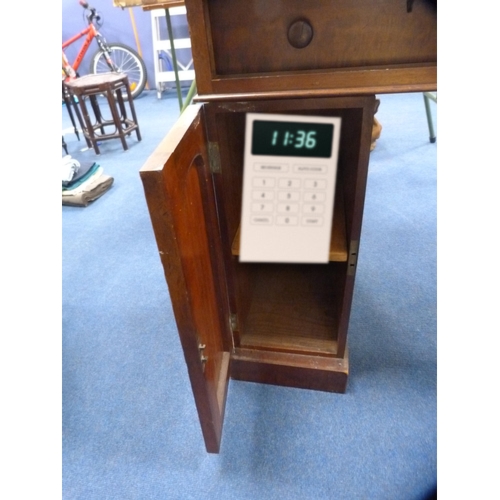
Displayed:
11,36
